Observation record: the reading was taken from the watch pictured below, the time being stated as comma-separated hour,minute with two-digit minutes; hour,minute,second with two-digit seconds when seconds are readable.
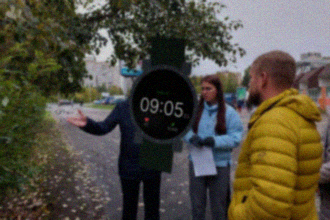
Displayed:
9,05
